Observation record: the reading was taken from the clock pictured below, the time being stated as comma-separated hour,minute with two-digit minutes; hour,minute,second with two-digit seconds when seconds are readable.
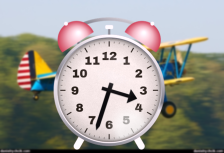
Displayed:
3,33
